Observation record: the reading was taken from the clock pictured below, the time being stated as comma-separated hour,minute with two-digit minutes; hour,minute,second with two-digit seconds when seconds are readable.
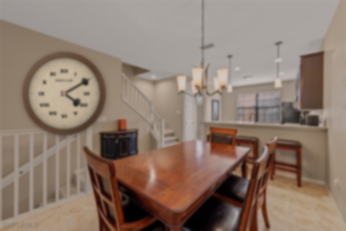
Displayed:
4,10
